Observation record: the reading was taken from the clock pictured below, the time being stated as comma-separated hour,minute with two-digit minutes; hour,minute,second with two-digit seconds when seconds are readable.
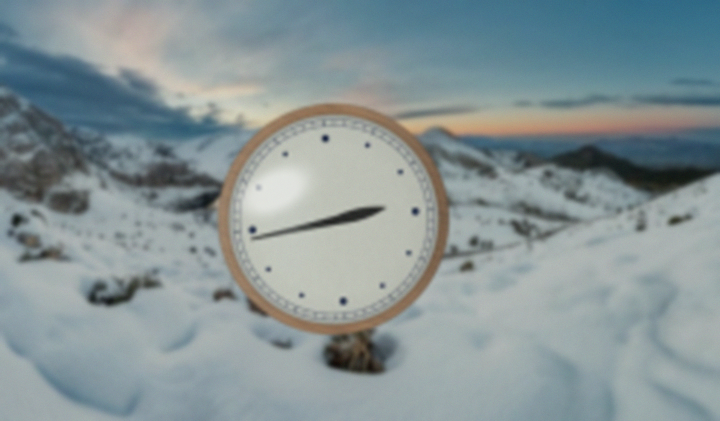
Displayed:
2,44
